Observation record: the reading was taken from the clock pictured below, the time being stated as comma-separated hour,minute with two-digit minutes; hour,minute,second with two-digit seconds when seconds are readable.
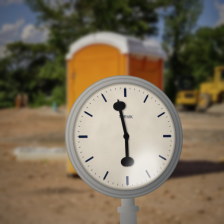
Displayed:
5,58
